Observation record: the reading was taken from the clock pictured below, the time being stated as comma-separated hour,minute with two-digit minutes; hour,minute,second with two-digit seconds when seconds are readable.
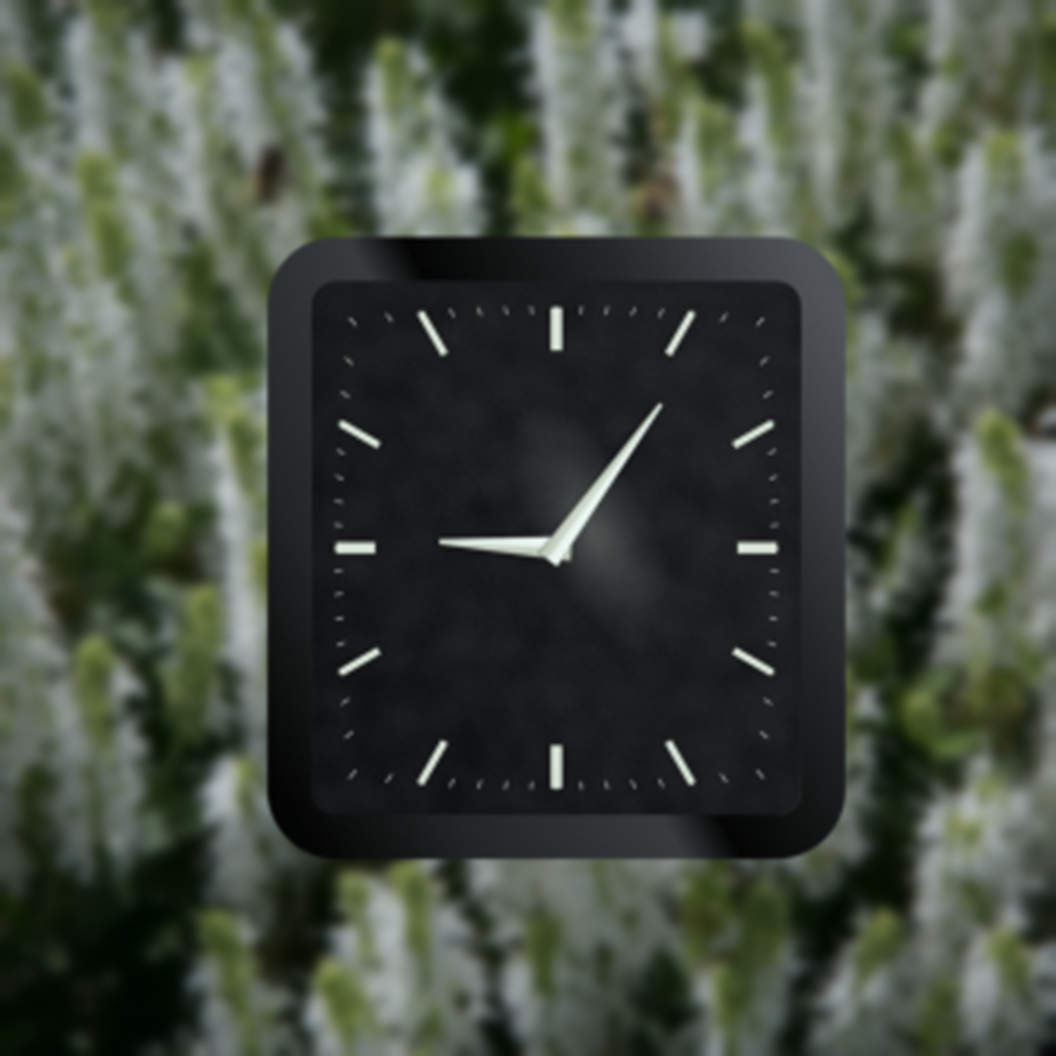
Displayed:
9,06
